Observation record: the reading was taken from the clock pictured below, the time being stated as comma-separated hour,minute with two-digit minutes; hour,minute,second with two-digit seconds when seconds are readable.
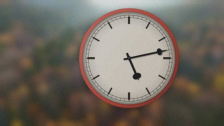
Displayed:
5,13
